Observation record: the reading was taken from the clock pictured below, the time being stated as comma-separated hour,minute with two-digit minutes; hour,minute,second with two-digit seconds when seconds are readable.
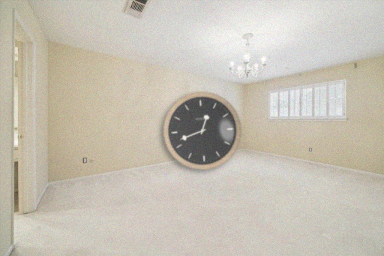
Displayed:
12,42
